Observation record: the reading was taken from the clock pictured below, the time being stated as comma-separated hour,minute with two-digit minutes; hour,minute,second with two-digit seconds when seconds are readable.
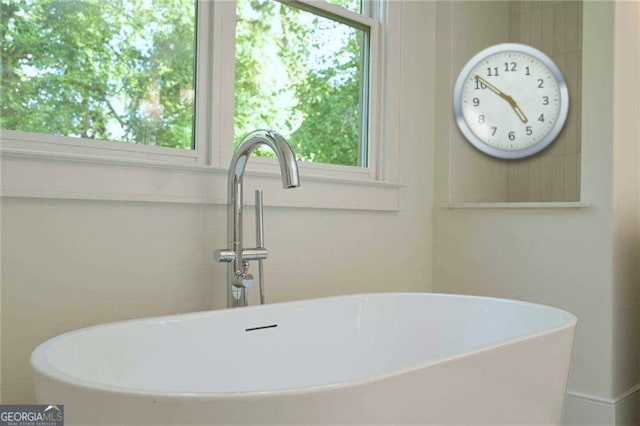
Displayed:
4,51
